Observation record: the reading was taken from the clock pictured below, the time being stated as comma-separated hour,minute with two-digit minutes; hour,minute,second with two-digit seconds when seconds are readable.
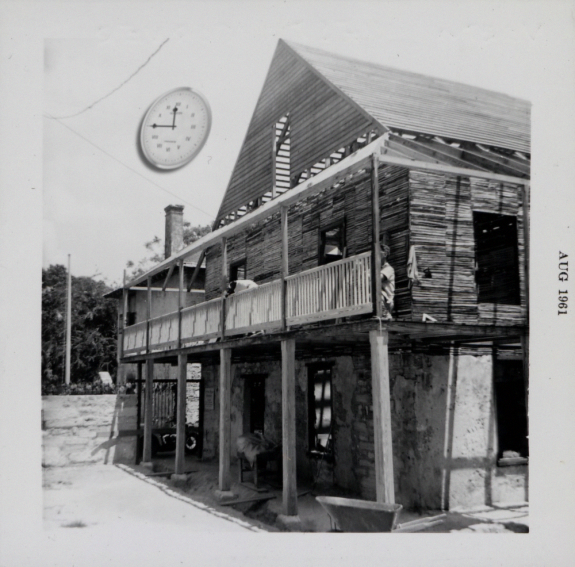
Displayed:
11,45
